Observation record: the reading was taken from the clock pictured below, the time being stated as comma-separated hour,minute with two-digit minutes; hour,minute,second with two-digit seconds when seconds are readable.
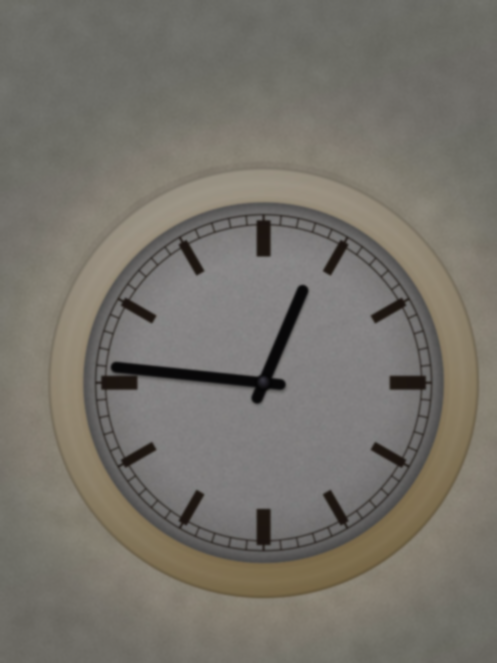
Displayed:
12,46
